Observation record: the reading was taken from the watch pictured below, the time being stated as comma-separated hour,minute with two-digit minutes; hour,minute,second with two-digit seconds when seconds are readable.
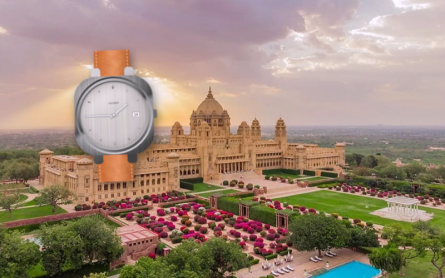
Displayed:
1,45
